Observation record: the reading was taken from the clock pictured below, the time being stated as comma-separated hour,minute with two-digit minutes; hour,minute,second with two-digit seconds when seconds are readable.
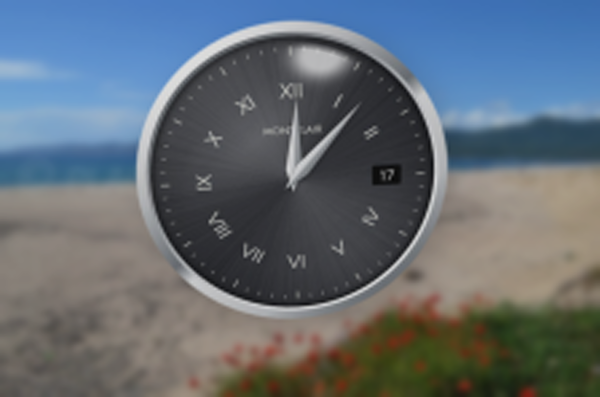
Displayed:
12,07
